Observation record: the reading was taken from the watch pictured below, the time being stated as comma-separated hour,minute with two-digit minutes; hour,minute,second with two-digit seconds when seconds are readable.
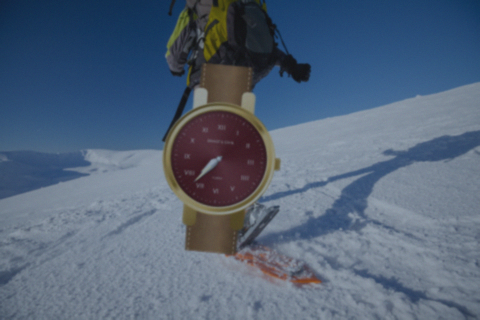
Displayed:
7,37
